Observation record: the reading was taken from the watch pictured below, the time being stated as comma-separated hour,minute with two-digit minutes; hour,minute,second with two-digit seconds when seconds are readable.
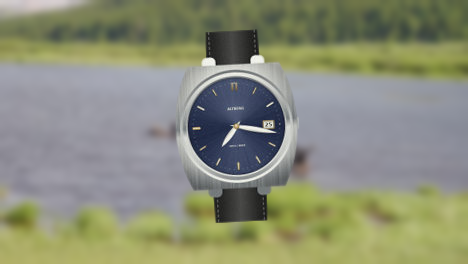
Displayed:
7,17
